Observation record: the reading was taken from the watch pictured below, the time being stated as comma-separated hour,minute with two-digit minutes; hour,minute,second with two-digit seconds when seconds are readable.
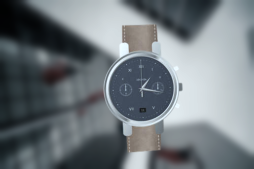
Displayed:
1,17
